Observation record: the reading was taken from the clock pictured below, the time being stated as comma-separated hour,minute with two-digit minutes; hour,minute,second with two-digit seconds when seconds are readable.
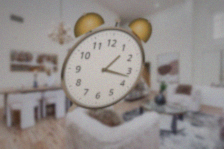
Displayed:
1,17
